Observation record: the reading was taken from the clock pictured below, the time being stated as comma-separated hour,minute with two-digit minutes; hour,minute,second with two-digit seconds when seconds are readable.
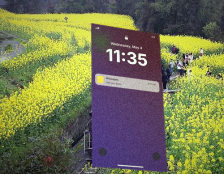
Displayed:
11,35
